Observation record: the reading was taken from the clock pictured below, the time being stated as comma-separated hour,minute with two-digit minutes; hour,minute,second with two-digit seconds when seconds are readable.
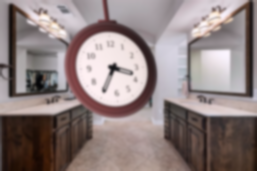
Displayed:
3,35
